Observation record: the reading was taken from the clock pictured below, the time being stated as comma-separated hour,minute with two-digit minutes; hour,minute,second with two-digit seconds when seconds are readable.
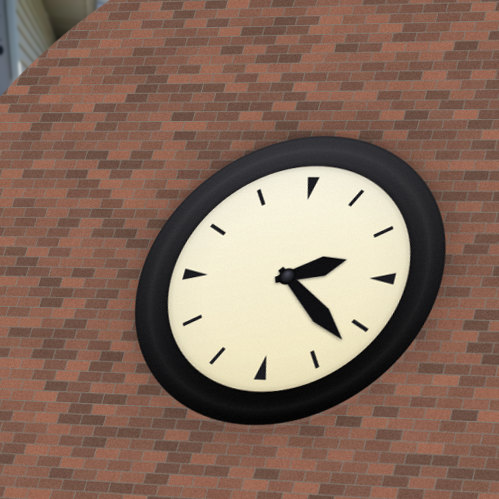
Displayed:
2,22
